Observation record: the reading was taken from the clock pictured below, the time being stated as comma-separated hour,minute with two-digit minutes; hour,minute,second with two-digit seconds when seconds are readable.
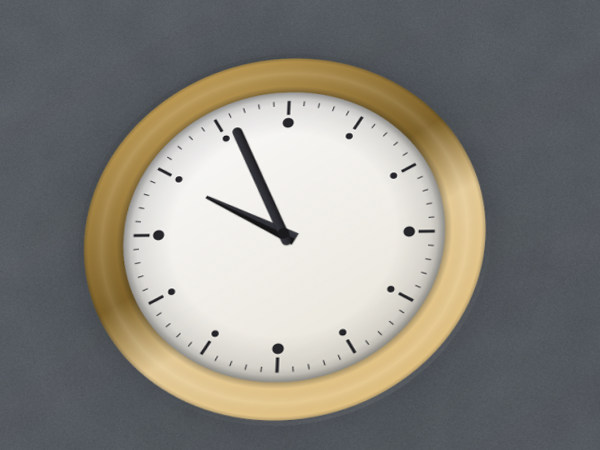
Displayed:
9,56
